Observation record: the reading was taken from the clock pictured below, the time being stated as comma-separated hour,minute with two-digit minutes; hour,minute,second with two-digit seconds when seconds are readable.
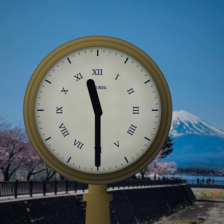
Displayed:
11,30
